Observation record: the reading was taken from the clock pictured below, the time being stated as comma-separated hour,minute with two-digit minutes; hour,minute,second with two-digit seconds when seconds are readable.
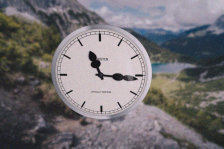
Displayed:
11,16
